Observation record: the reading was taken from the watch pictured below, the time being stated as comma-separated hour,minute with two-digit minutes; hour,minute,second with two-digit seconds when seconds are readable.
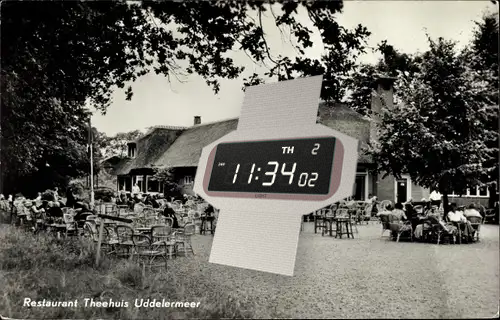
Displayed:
11,34,02
